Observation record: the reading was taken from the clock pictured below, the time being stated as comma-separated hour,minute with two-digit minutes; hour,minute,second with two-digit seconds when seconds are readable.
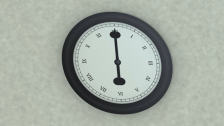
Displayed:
6,00
